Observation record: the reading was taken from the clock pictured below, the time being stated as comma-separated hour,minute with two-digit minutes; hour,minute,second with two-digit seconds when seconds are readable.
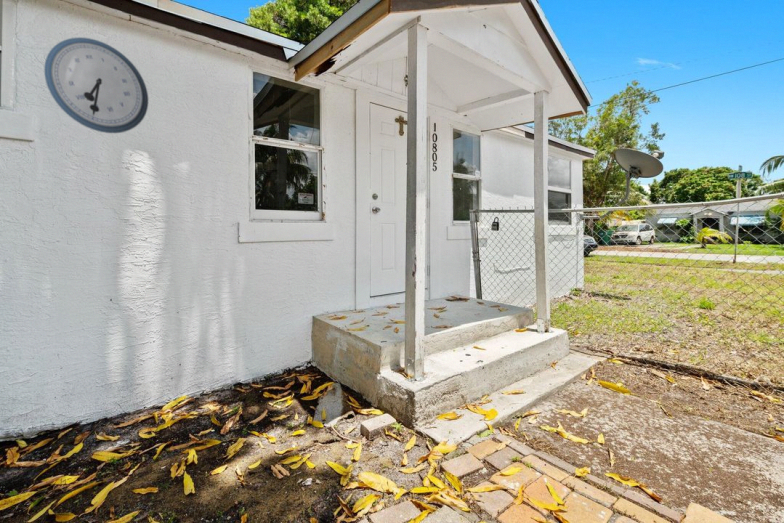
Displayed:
7,35
